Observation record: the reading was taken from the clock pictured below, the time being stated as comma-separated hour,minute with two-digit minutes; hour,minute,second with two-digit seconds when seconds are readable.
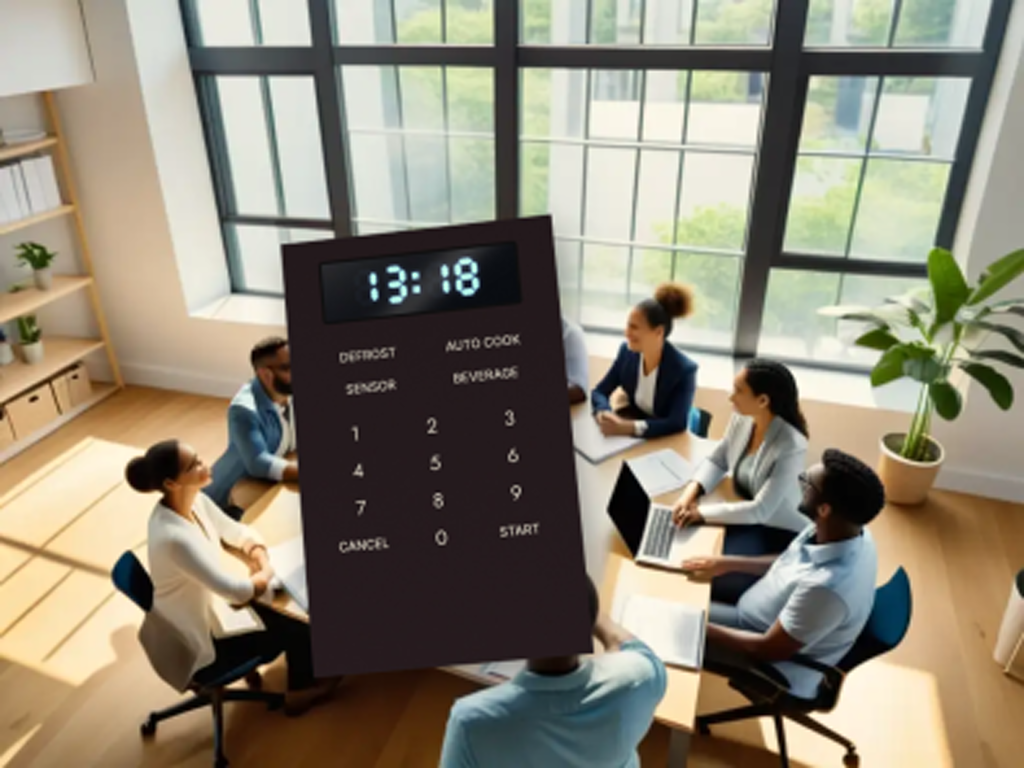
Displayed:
13,18
